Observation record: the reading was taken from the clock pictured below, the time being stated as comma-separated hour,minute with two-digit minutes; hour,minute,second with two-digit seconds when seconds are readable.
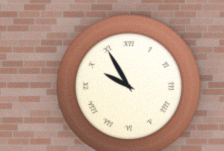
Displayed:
9,55
